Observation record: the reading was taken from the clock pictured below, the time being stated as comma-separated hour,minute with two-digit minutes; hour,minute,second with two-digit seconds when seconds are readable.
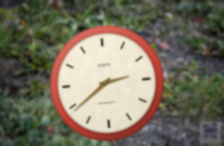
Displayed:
2,39
